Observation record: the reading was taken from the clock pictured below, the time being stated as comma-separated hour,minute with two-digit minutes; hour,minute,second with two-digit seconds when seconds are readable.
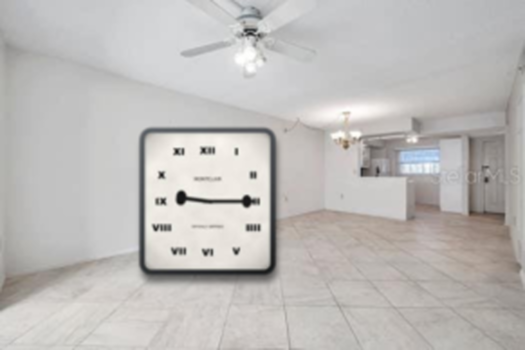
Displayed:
9,15
